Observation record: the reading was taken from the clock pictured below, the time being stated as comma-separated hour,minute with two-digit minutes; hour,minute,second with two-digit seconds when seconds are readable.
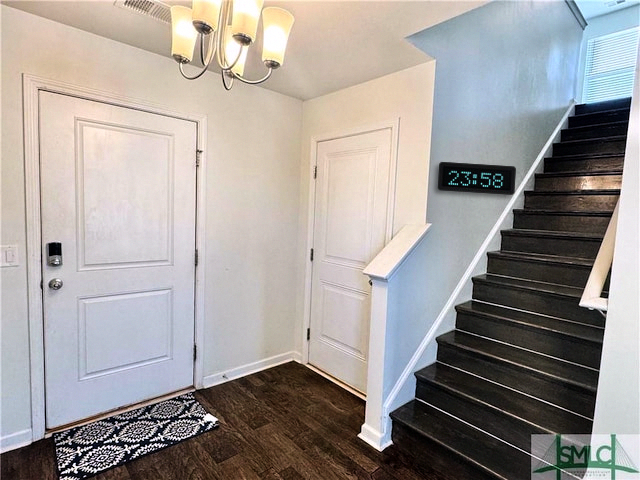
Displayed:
23,58
